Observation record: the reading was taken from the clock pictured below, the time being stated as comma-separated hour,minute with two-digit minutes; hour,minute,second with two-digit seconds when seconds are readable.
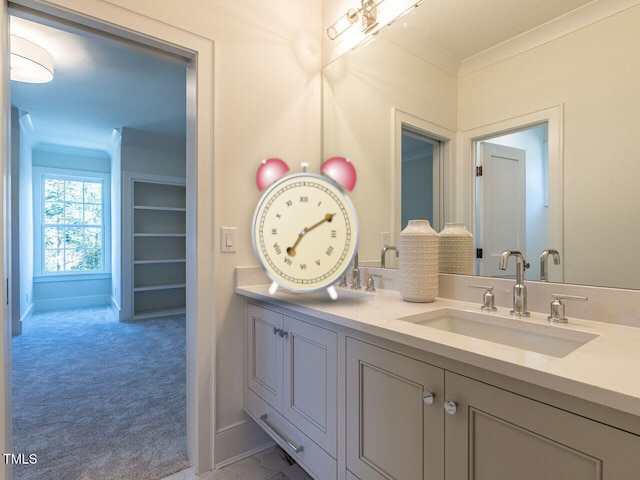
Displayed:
7,10
